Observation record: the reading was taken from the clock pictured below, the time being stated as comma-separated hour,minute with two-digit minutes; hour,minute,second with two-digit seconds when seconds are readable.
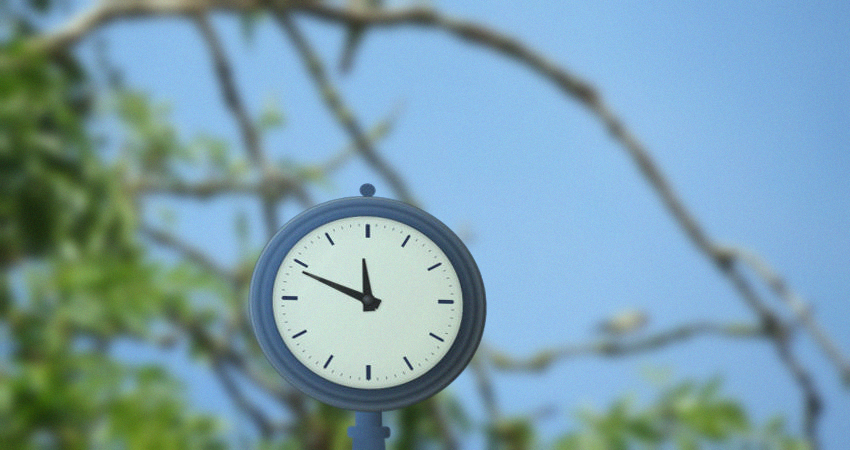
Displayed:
11,49
